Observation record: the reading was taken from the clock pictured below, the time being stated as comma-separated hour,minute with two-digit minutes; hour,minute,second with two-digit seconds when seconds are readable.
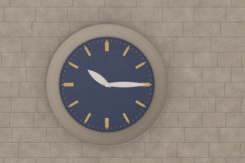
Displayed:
10,15
